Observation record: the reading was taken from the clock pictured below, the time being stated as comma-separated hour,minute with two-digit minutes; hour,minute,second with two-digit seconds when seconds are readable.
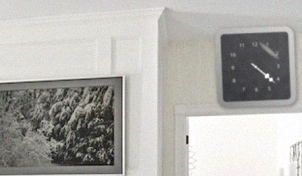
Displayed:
4,22
